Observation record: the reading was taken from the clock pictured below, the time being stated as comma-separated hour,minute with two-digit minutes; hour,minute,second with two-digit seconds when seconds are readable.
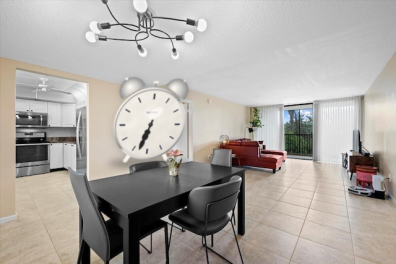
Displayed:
6,33
